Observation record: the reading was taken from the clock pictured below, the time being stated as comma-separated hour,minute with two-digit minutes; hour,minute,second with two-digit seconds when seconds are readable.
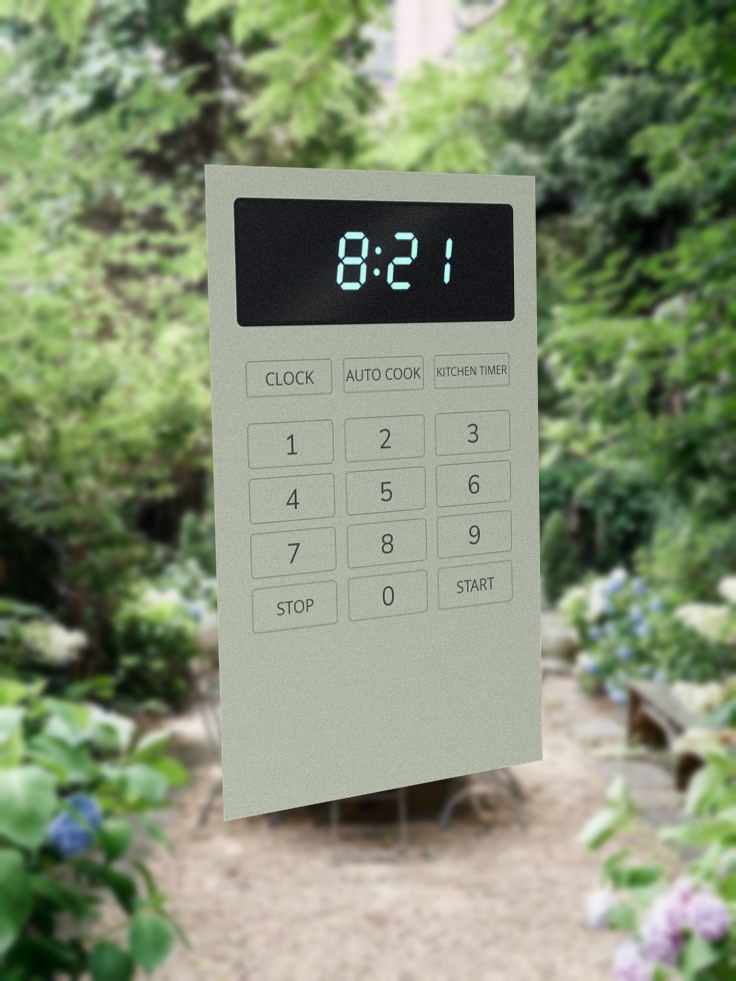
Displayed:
8,21
